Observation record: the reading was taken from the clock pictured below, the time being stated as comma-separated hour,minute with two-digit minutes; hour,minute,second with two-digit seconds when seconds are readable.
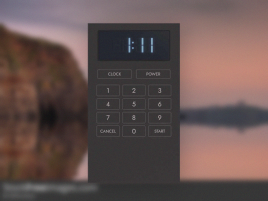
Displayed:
1,11
